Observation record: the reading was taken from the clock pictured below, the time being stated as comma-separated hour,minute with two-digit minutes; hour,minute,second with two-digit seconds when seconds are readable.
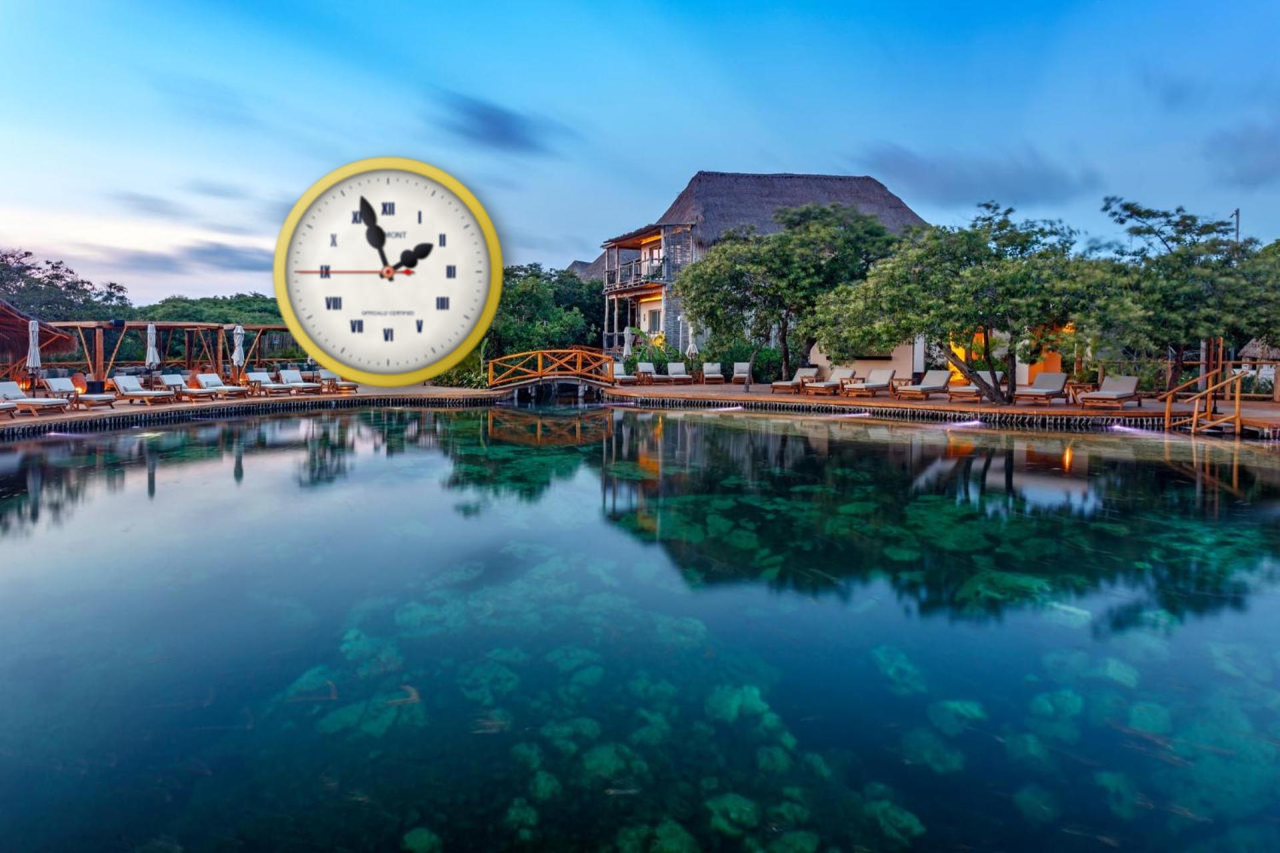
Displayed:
1,56,45
